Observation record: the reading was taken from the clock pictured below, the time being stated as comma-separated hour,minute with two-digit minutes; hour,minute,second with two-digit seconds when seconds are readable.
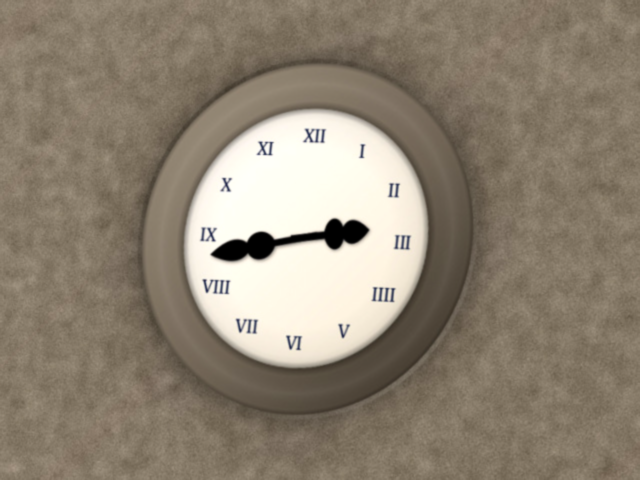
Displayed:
2,43
